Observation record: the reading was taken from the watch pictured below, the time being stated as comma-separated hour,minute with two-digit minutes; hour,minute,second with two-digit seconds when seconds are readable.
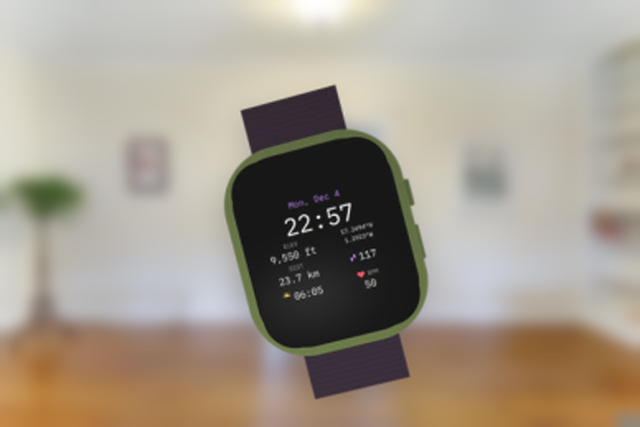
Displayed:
22,57
